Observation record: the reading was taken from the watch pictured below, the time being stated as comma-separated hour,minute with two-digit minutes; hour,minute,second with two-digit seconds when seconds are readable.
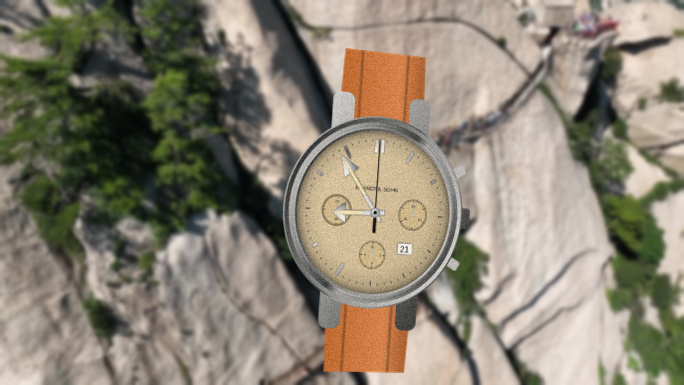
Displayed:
8,54
